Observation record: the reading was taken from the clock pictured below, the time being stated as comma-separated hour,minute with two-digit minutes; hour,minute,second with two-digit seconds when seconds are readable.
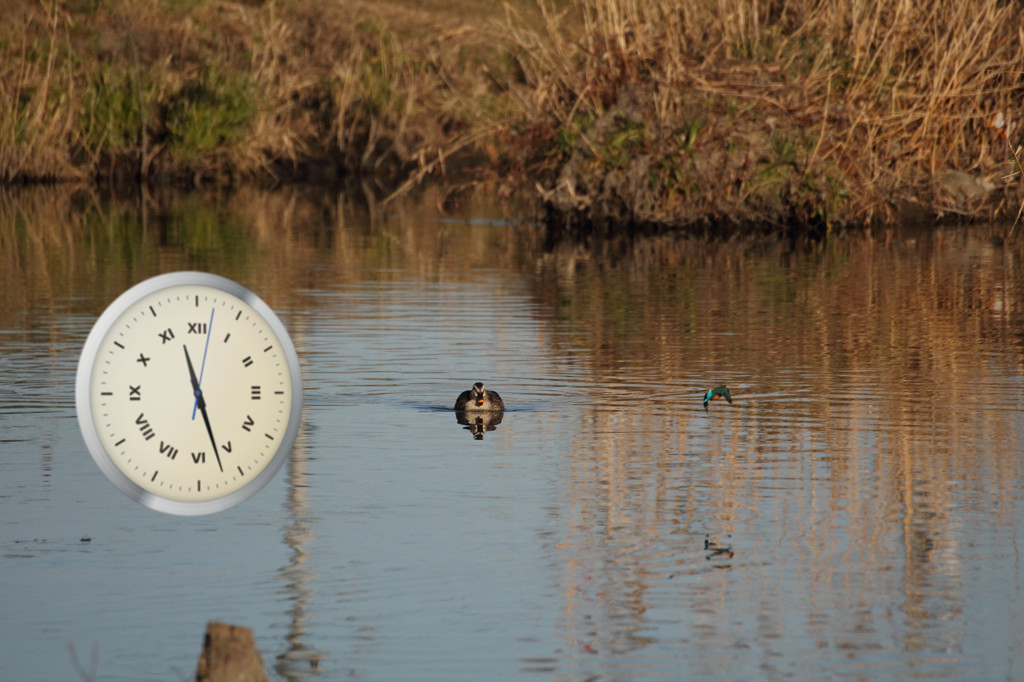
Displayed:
11,27,02
